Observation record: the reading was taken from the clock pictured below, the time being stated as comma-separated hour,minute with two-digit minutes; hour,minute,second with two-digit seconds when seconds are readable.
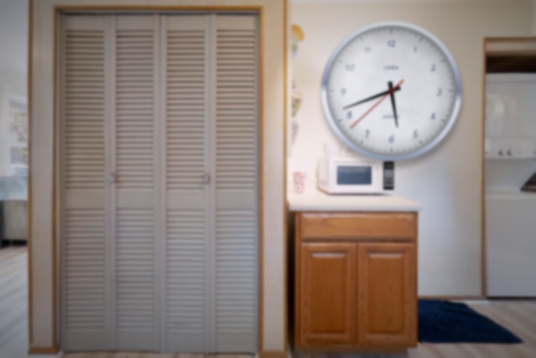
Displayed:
5,41,38
